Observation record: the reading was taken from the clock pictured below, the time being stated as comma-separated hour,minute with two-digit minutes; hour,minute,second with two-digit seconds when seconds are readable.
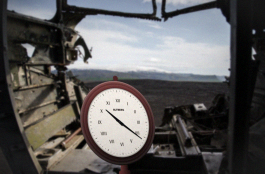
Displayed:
10,21
